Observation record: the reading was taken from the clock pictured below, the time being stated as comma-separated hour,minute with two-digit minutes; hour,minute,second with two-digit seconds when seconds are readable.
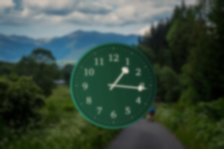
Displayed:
1,16
